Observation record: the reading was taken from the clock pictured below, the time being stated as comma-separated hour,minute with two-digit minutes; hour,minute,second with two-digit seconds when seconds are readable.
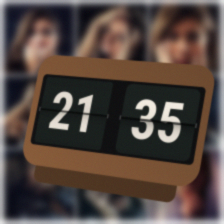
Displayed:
21,35
